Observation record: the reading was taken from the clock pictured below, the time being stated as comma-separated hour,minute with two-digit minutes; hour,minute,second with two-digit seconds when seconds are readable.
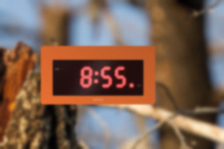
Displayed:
8,55
